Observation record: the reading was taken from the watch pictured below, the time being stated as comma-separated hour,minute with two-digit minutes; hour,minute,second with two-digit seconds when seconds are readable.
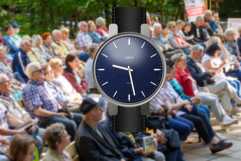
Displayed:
9,28
